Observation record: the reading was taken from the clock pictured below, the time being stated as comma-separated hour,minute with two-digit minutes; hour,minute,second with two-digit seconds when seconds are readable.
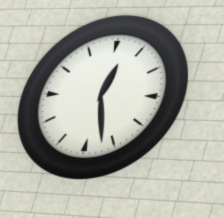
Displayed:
12,27
